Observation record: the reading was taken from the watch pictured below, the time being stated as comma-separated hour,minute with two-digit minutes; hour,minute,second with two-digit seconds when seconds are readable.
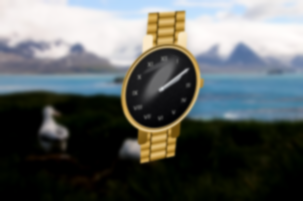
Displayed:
2,10
